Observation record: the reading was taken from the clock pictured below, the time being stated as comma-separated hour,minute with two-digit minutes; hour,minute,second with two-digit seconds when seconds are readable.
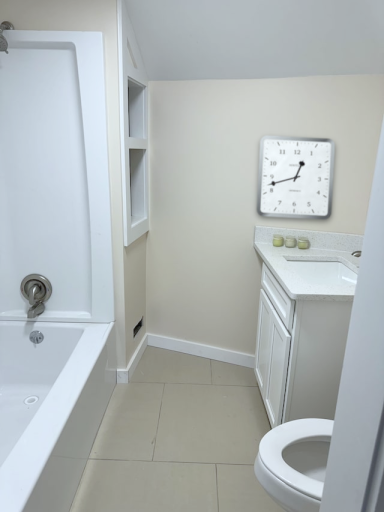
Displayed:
12,42
